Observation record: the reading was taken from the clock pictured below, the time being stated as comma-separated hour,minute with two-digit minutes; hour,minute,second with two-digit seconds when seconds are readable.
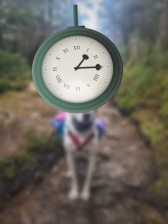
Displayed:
1,15
